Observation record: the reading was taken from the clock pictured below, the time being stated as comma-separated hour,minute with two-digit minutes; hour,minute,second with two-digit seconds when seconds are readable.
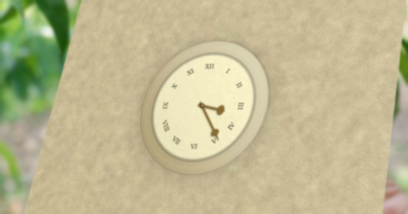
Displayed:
3,24
